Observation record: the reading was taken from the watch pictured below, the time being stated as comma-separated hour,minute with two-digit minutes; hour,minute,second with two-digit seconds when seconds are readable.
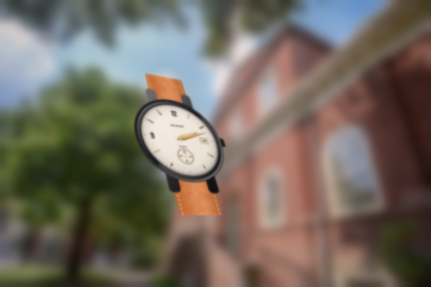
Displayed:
2,12
